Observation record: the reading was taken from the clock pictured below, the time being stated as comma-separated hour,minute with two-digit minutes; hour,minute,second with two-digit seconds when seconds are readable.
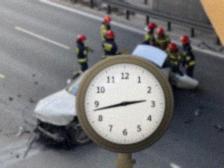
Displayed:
2,43
